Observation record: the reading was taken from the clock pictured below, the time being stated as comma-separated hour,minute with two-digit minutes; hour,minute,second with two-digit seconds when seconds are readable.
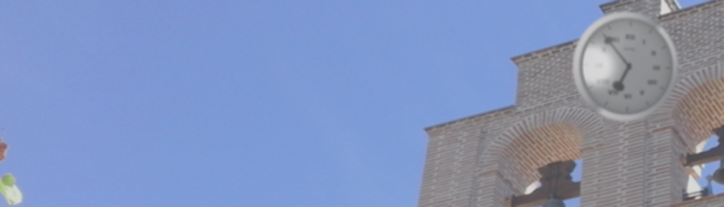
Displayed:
6,53
